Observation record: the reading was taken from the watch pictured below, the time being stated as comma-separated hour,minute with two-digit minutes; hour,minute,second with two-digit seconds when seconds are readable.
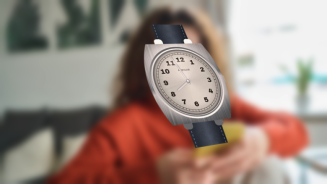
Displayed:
7,57
